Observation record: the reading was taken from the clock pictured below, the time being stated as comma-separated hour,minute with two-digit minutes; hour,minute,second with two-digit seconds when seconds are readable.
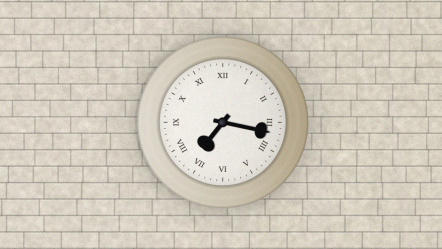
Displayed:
7,17
